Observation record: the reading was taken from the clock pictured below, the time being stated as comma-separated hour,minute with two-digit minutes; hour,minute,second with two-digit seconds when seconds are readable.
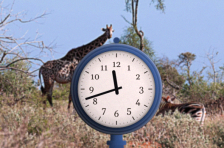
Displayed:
11,42
